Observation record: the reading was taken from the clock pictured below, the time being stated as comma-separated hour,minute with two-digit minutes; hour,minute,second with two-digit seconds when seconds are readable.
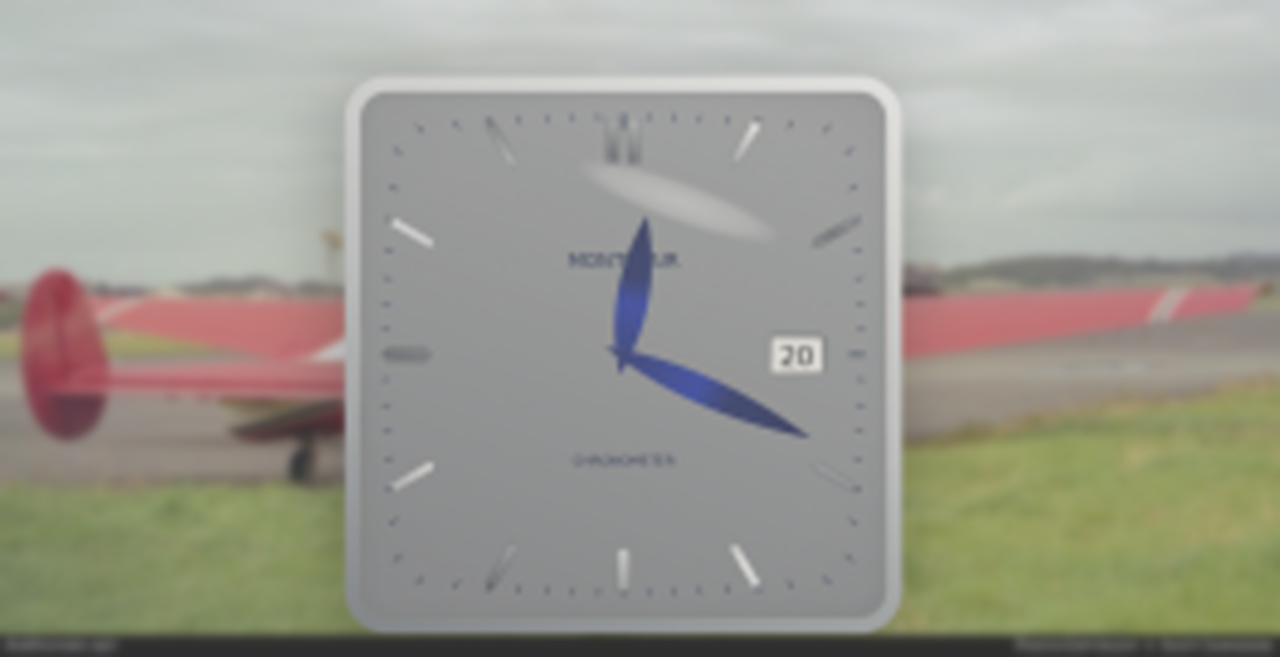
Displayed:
12,19
